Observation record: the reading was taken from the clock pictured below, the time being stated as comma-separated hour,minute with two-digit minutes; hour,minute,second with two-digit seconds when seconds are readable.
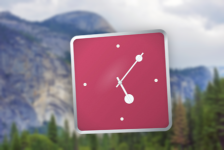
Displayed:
5,07
